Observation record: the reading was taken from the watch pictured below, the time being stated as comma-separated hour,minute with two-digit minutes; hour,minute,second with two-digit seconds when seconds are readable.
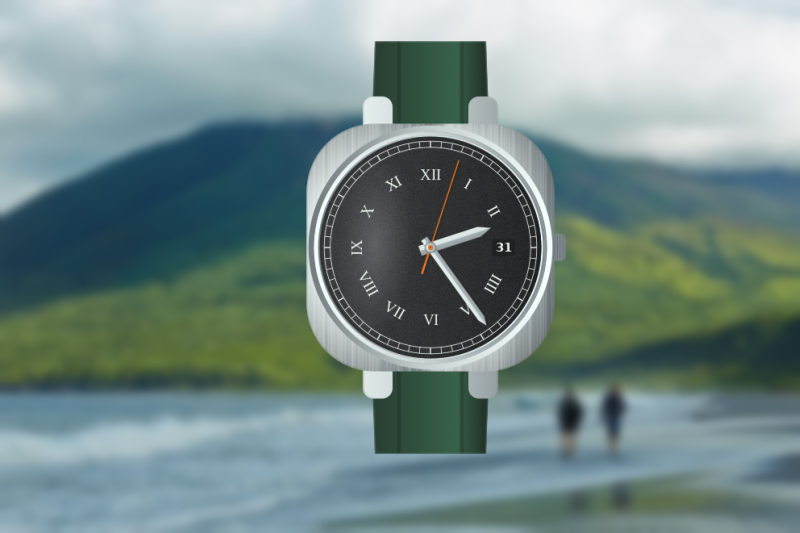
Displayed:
2,24,03
